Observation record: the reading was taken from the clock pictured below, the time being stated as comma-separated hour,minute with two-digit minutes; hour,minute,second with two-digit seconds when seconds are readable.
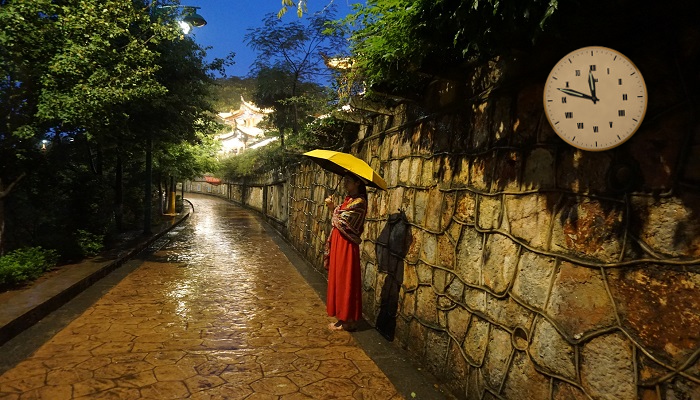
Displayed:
11,48
